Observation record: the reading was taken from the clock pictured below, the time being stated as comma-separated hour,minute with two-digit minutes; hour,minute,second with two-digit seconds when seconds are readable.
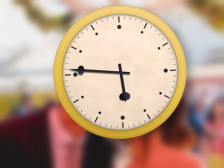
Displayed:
5,46
